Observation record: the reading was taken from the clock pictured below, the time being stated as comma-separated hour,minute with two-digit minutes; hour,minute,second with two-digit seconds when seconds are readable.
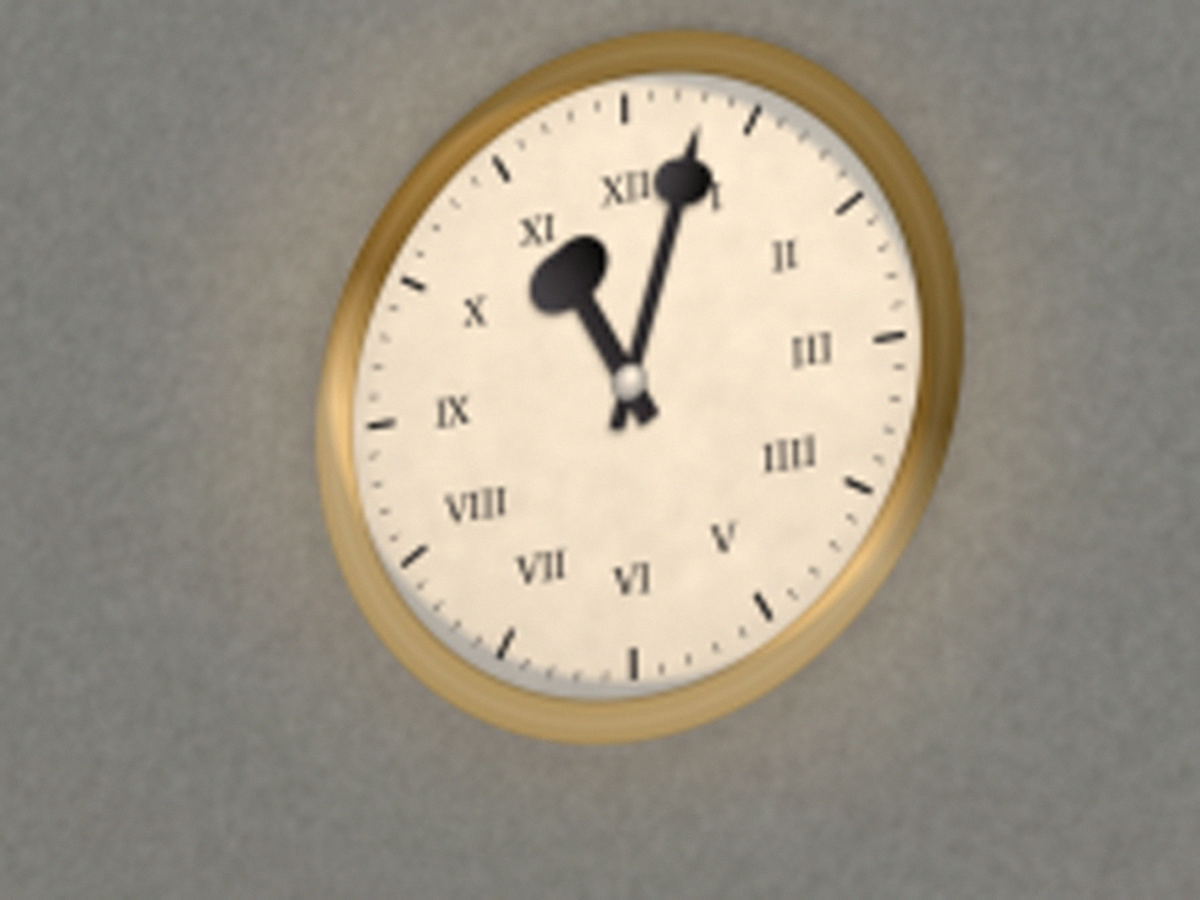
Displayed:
11,03
